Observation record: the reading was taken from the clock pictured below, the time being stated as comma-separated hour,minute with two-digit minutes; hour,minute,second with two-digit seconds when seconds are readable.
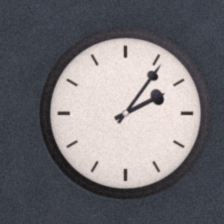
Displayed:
2,06
